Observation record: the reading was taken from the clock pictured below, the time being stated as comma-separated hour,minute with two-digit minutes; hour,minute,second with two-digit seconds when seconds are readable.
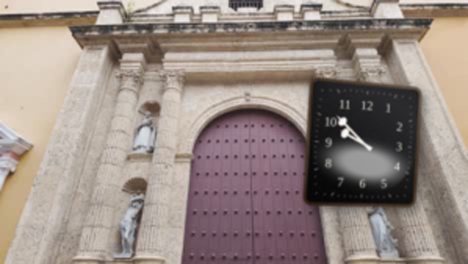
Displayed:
9,52
